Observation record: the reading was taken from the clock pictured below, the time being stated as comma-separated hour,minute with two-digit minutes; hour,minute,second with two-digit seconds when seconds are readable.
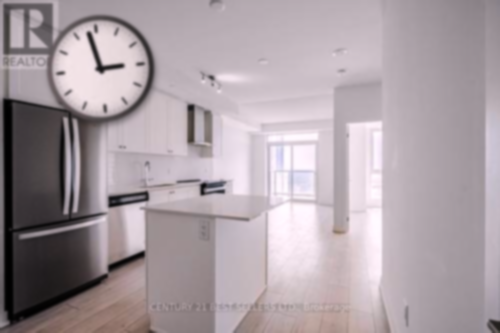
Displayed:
2,58
